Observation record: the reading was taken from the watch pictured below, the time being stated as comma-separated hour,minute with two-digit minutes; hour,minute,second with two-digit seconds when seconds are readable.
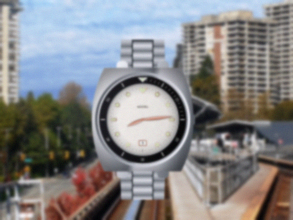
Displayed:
8,14
